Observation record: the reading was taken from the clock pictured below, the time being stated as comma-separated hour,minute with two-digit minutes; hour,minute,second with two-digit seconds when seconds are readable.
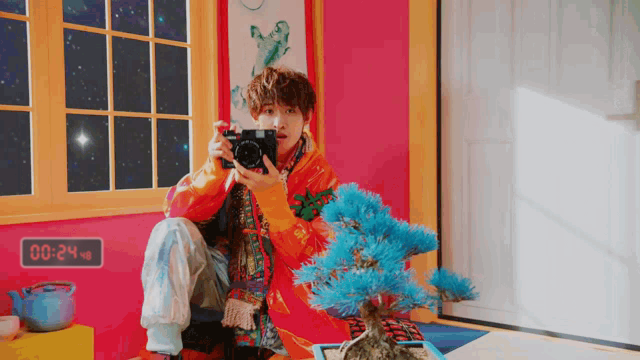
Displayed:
0,24
